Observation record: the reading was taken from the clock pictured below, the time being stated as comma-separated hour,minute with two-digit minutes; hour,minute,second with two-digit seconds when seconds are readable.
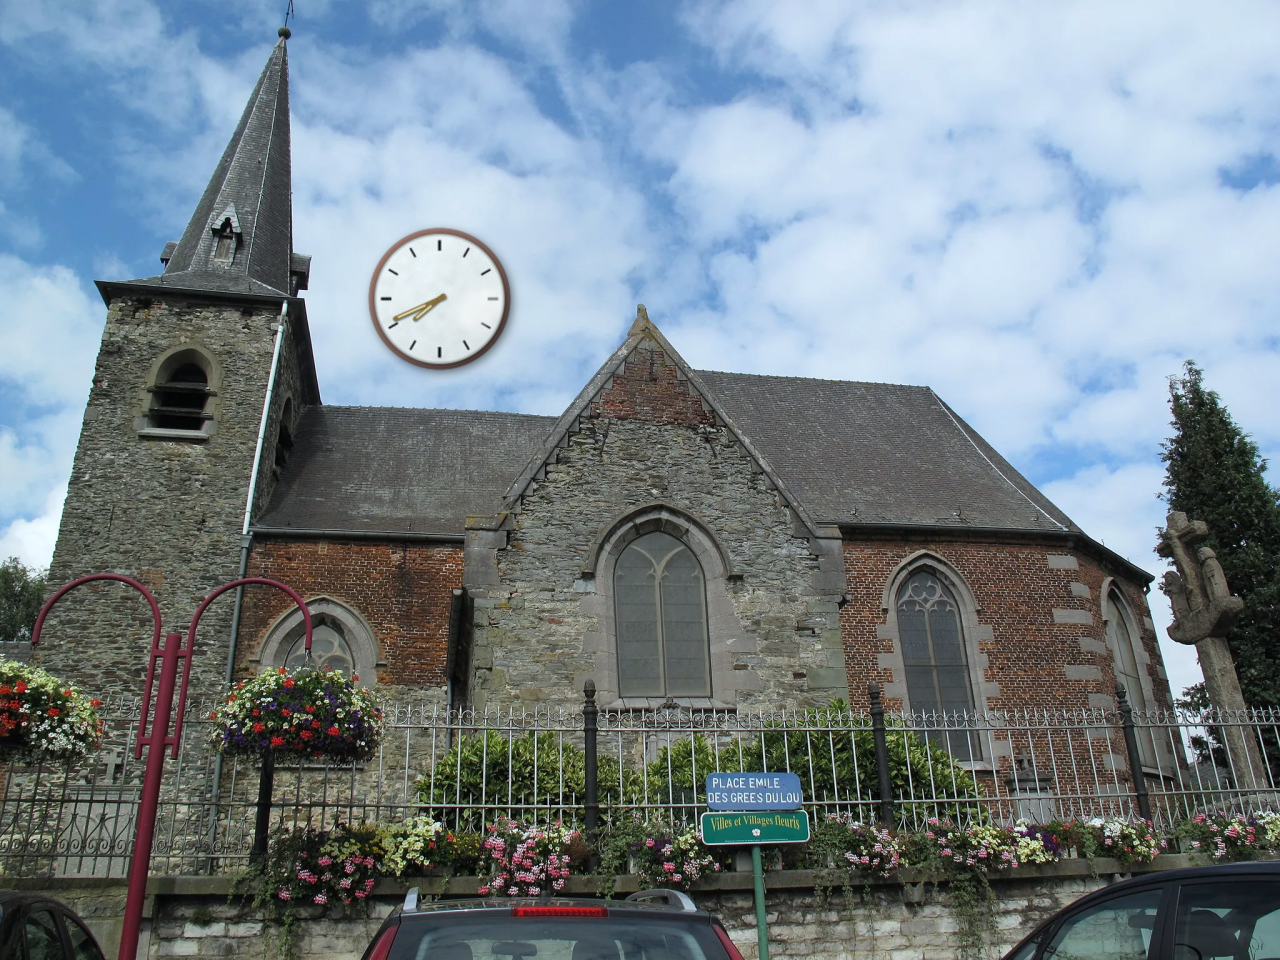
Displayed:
7,41
